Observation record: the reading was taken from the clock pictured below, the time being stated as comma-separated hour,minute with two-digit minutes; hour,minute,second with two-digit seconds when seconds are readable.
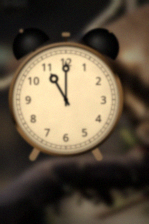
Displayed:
11,00
